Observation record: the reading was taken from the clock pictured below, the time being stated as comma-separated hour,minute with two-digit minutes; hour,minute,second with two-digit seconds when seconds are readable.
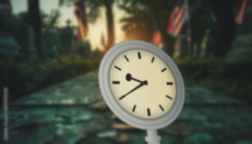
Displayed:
9,40
